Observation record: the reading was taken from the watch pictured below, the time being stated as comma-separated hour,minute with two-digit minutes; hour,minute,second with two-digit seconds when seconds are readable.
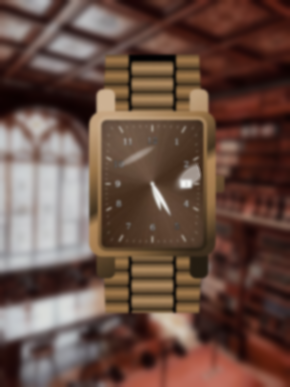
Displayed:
5,25
